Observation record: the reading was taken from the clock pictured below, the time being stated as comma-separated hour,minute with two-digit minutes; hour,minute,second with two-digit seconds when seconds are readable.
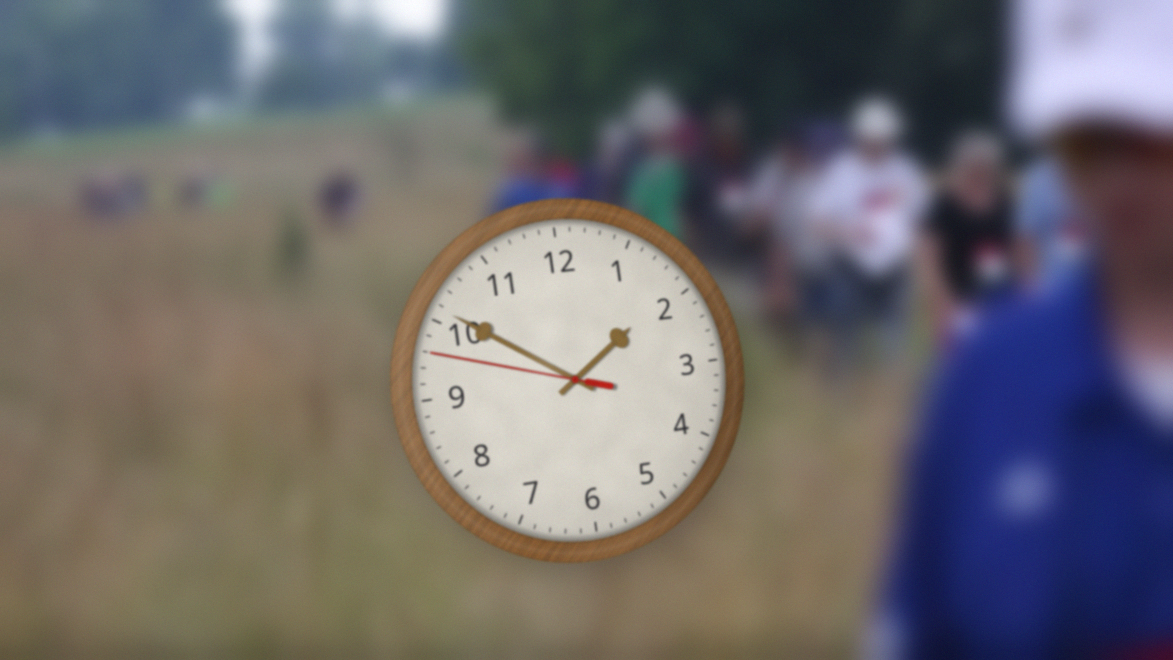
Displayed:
1,50,48
